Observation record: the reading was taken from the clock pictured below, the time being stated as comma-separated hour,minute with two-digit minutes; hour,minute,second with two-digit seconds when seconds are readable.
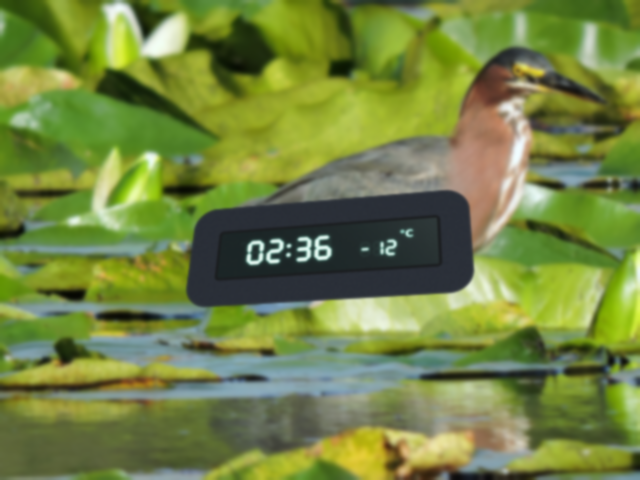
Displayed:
2,36
